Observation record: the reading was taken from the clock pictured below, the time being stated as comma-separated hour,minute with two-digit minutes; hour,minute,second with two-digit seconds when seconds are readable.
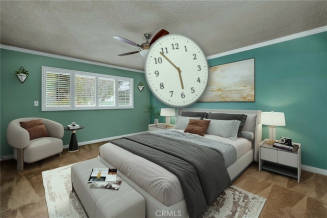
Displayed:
5,53
